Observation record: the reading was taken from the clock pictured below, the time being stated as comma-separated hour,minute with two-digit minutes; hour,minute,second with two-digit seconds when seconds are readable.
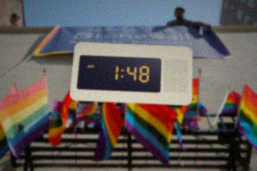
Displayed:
1,48
